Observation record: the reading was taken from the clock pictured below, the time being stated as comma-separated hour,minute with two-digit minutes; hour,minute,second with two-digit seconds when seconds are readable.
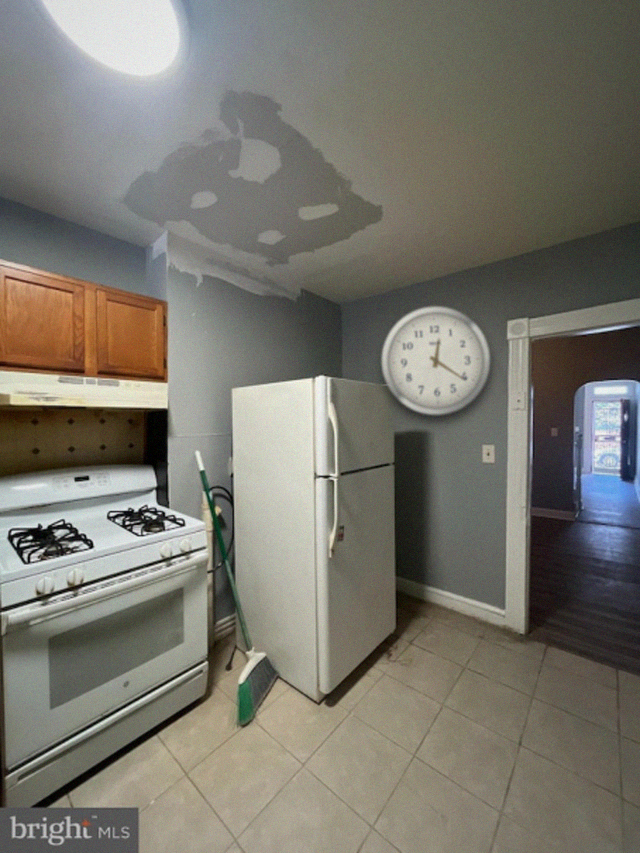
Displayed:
12,21
